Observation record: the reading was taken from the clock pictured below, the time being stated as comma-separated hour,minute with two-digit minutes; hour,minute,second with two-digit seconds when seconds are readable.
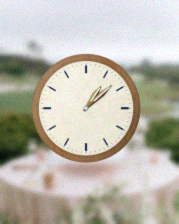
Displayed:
1,08
